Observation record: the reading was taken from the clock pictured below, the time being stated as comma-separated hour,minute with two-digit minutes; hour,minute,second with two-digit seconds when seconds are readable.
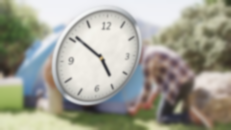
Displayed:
4,51
